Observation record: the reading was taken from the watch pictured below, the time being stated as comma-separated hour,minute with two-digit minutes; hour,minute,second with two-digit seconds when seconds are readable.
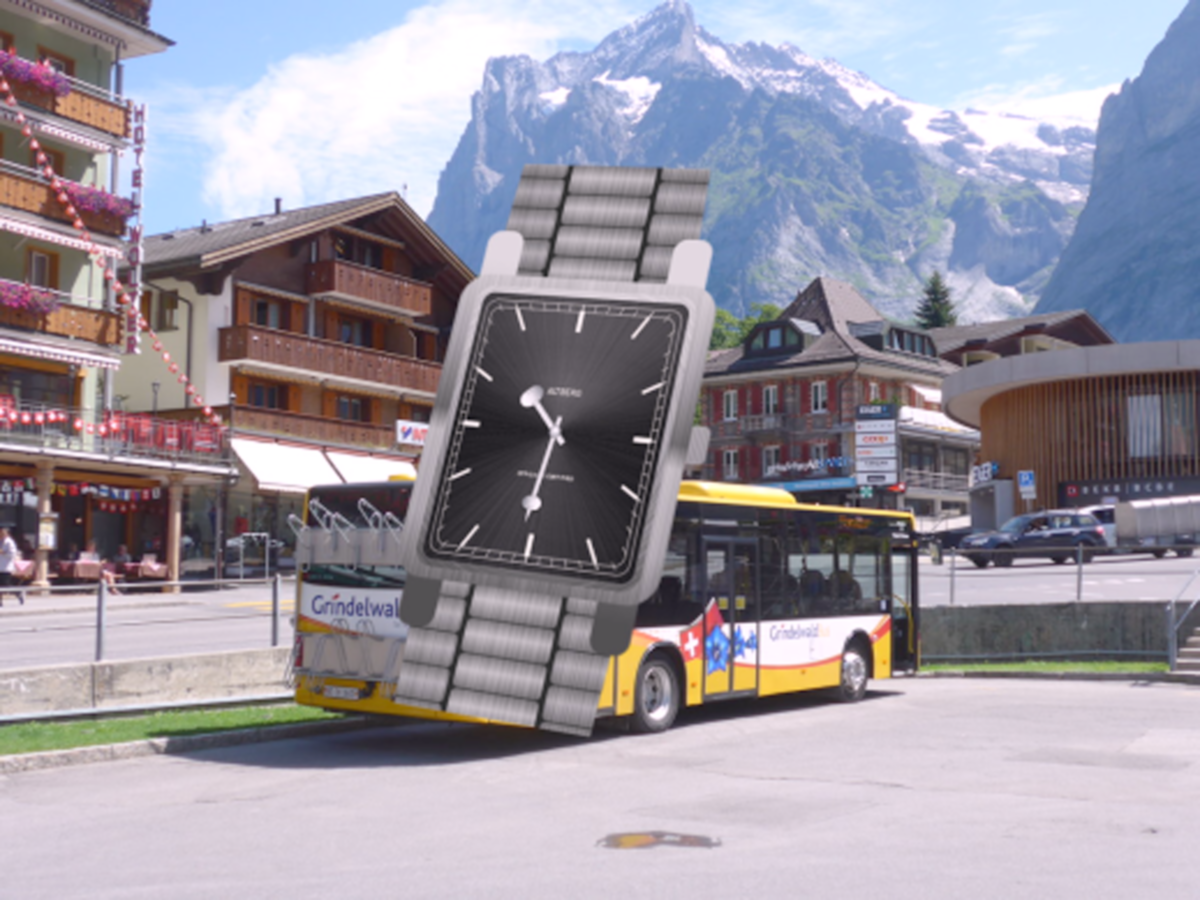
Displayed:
10,31
